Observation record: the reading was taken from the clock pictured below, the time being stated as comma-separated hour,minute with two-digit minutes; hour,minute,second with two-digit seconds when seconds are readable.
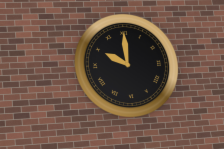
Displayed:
10,00
